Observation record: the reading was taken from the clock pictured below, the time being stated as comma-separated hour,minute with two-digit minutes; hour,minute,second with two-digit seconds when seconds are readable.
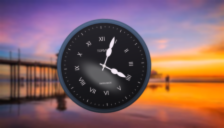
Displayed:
4,04
